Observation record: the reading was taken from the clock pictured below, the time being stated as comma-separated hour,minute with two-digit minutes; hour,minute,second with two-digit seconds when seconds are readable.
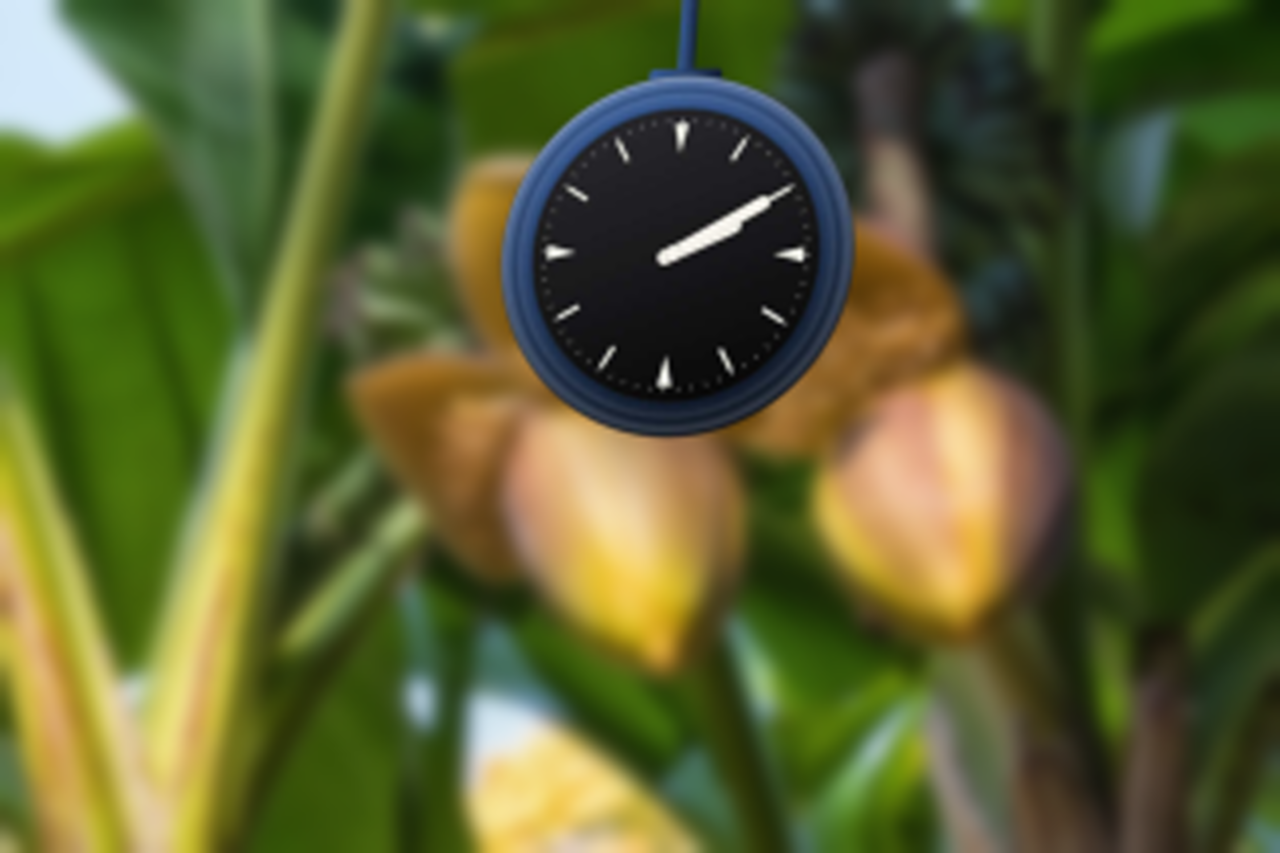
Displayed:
2,10
